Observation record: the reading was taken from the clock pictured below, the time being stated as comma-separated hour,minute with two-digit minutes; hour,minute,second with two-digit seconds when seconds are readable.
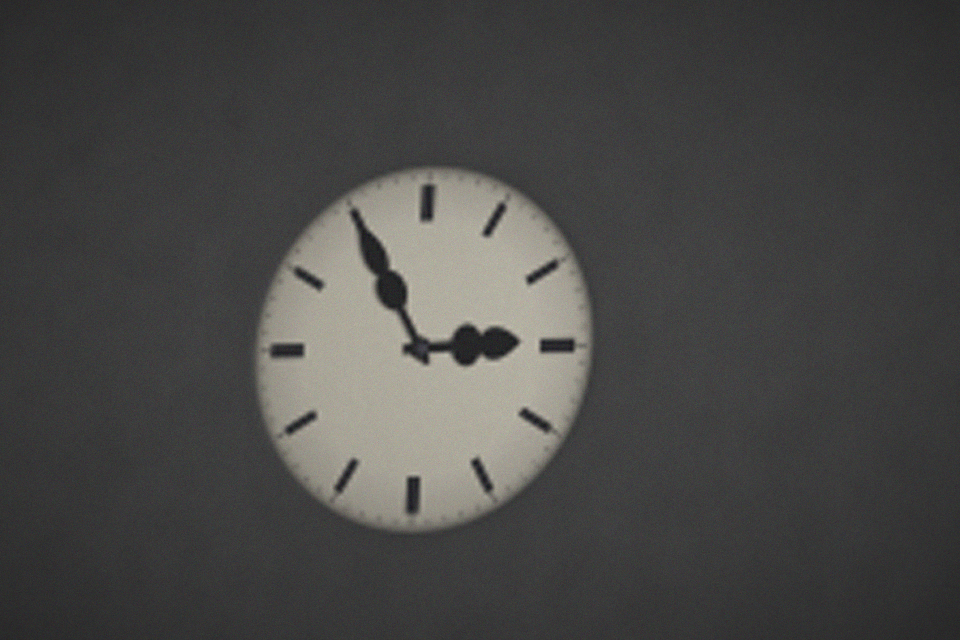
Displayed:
2,55
